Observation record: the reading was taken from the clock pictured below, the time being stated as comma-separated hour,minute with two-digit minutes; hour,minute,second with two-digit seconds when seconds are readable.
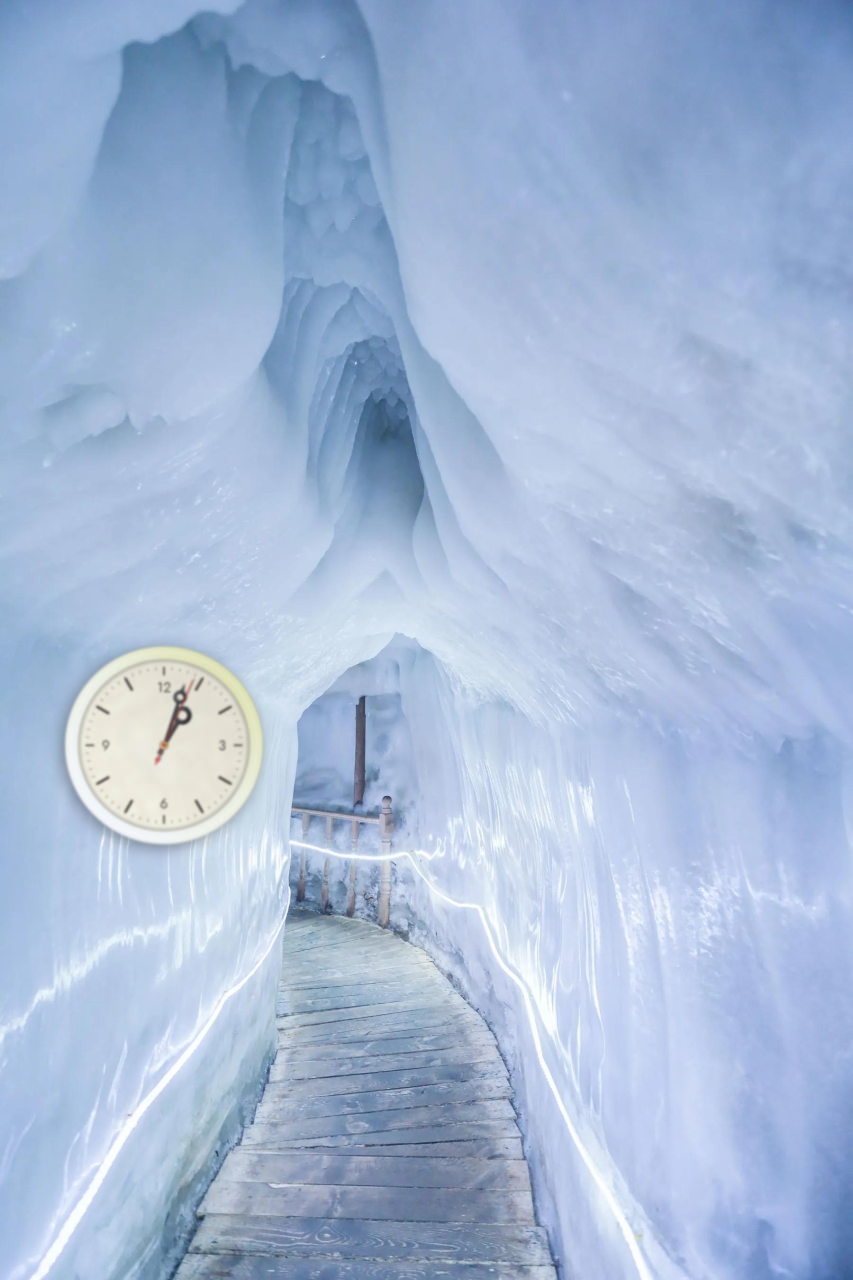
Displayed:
1,03,04
